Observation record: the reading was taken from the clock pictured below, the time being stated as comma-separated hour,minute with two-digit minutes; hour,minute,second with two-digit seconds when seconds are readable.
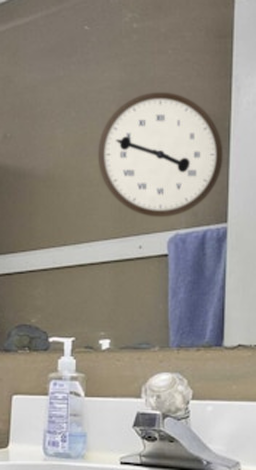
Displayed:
3,48
